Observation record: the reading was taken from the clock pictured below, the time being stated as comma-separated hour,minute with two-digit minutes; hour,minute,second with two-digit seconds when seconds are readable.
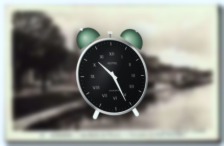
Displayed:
10,26
